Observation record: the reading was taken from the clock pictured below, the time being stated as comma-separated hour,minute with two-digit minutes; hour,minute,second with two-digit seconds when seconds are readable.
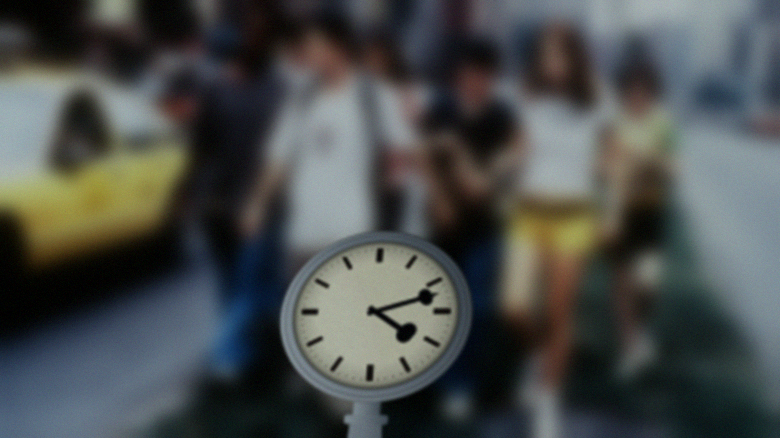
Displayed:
4,12
